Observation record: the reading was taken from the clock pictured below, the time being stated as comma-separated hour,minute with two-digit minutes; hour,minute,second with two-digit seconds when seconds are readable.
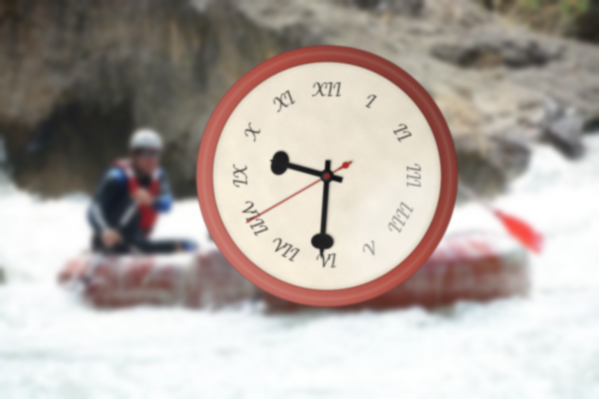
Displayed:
9,30,40
